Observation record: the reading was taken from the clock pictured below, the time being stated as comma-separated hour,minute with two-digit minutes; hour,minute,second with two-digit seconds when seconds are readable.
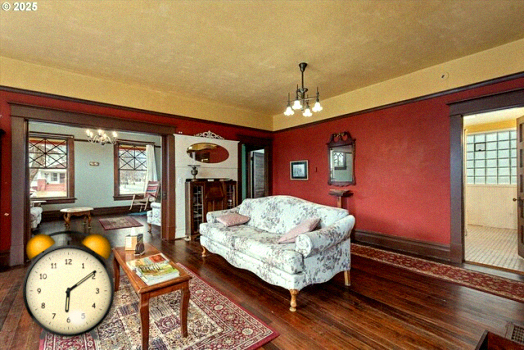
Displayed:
6,09
